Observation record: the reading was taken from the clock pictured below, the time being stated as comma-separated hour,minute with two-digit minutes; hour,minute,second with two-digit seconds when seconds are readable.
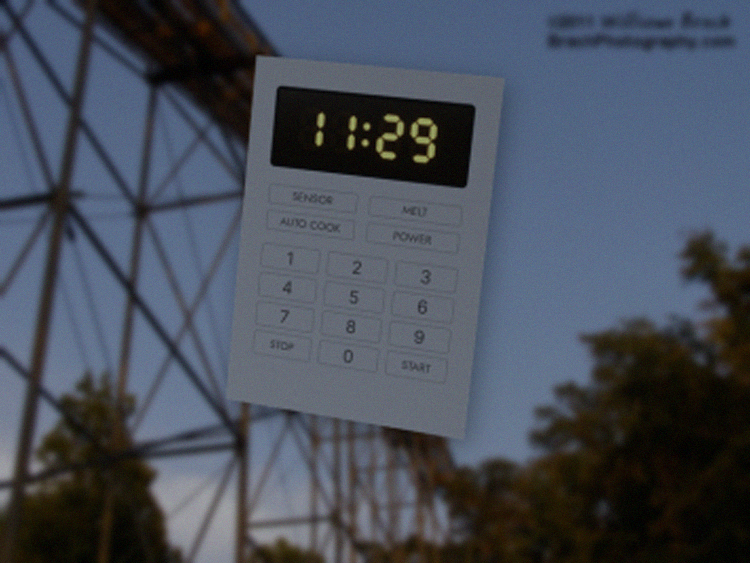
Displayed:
11,29
